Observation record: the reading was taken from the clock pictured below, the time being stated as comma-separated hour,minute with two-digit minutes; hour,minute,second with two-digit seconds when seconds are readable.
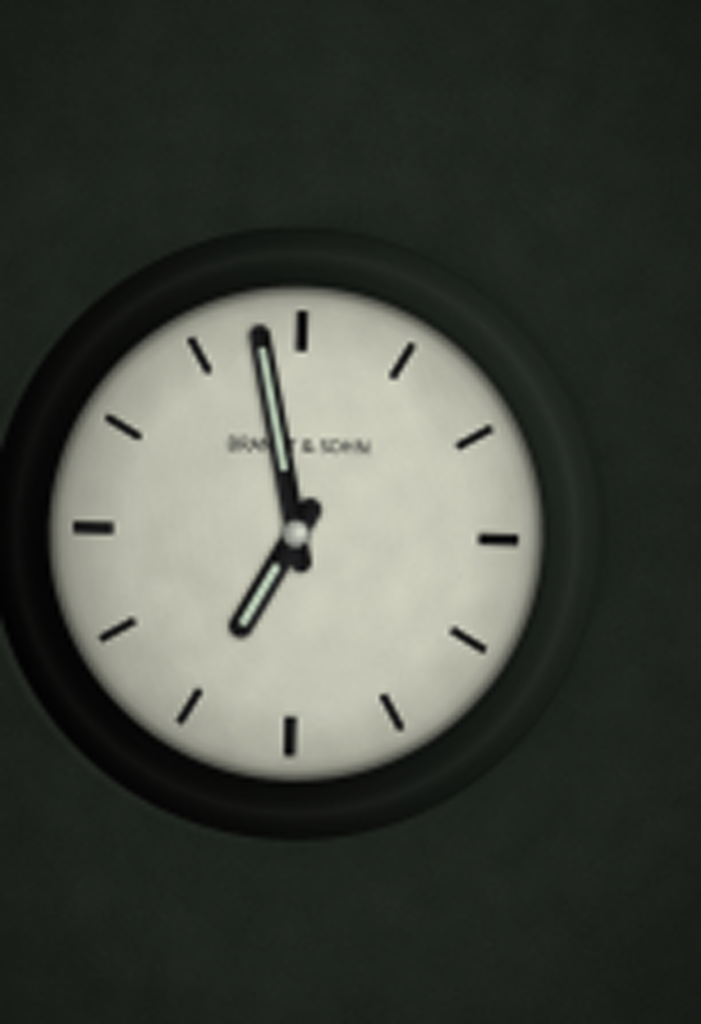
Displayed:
6,58
